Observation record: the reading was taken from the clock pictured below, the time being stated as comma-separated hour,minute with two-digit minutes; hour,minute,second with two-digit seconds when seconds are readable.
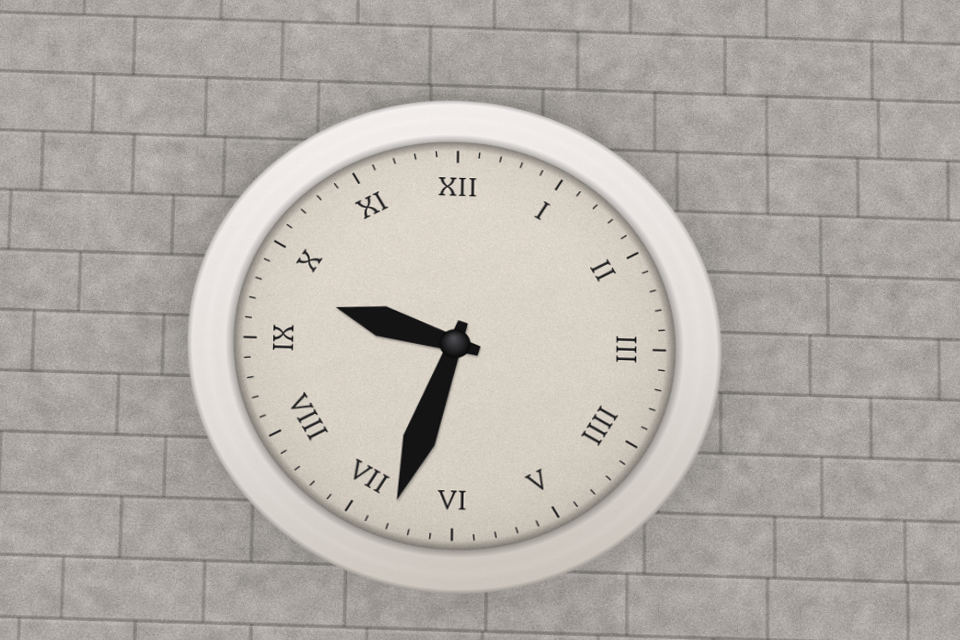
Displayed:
9,33
